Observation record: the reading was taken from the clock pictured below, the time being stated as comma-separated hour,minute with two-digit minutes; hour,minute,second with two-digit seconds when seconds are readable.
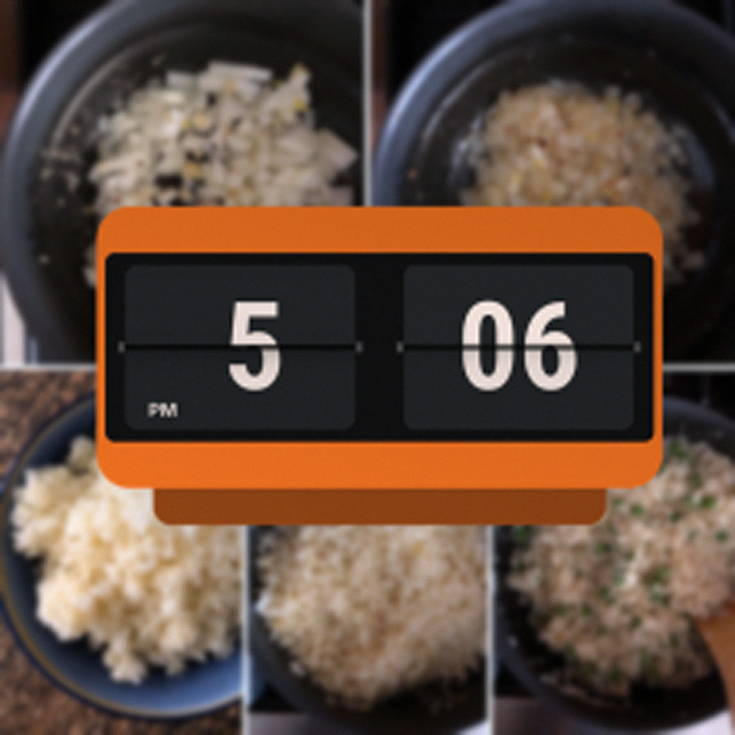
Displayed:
5,06
